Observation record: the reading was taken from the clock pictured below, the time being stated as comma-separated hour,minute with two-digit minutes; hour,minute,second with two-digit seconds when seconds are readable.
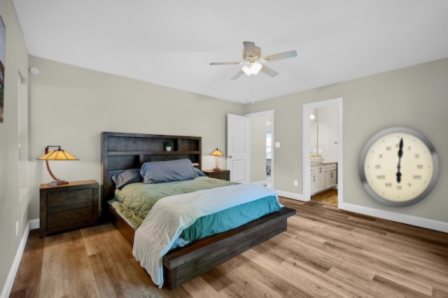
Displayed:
6,01
